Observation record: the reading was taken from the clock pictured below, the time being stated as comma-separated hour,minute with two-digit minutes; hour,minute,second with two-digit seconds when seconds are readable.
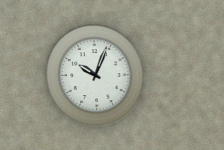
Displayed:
10,04
